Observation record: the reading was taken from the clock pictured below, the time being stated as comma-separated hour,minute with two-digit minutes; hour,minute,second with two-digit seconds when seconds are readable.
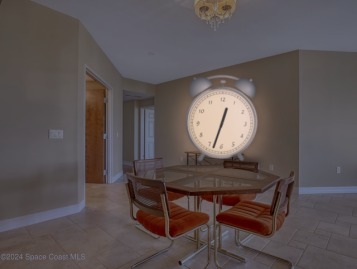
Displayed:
12,33
